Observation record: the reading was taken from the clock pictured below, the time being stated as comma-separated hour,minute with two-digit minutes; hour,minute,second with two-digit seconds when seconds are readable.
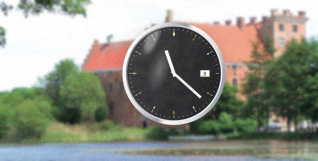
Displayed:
11,22
